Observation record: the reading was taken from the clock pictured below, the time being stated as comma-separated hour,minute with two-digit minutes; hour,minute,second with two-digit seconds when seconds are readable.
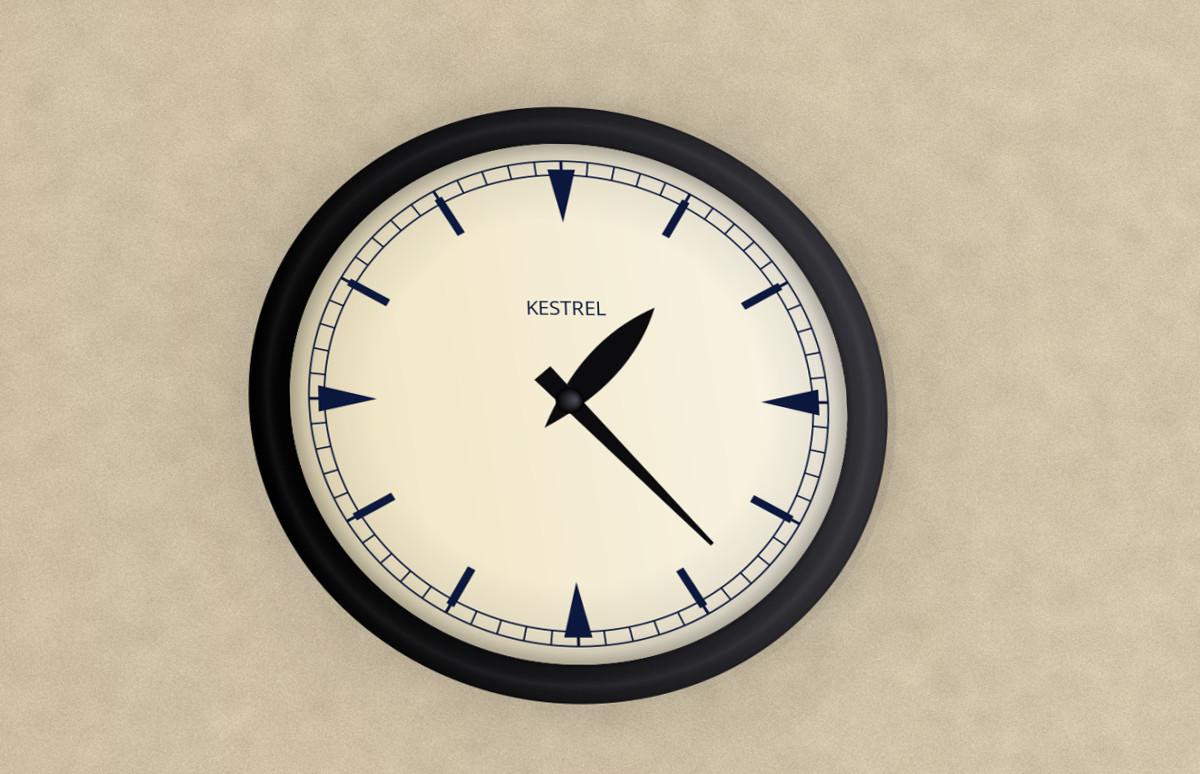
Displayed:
1,23
